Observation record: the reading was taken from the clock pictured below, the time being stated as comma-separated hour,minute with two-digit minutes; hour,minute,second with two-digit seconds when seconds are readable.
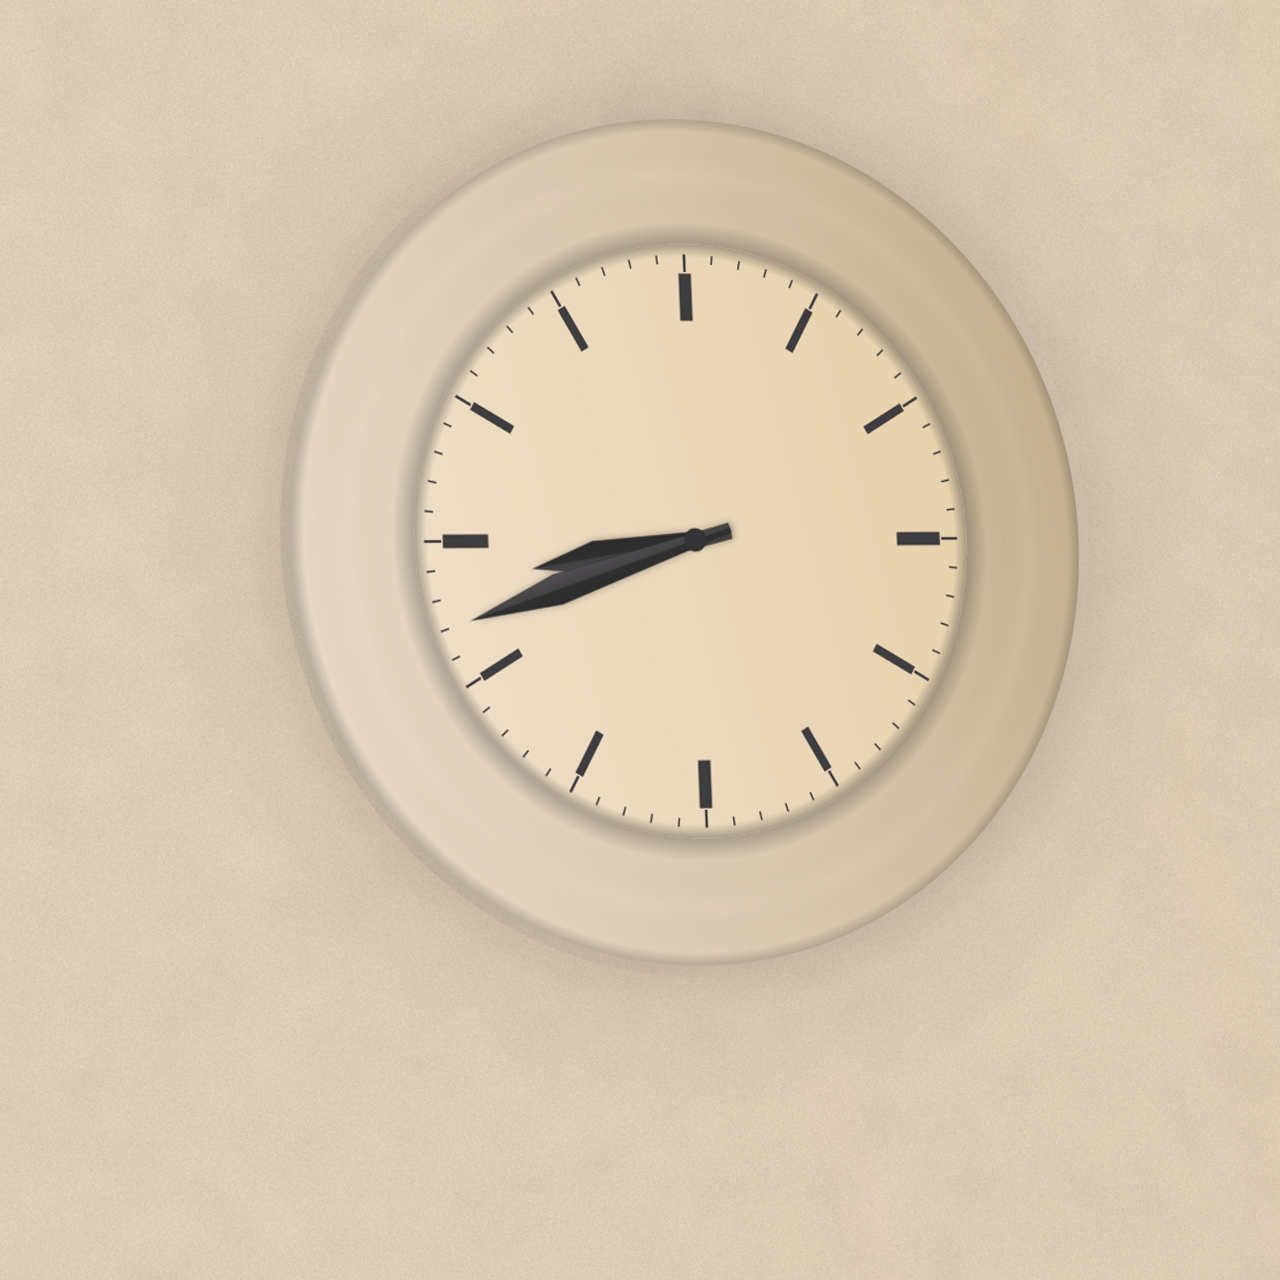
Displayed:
8,42
